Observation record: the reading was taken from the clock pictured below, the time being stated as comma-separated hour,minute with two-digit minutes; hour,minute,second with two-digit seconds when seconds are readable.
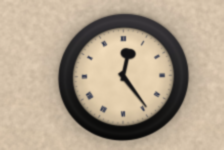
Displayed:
12,24
